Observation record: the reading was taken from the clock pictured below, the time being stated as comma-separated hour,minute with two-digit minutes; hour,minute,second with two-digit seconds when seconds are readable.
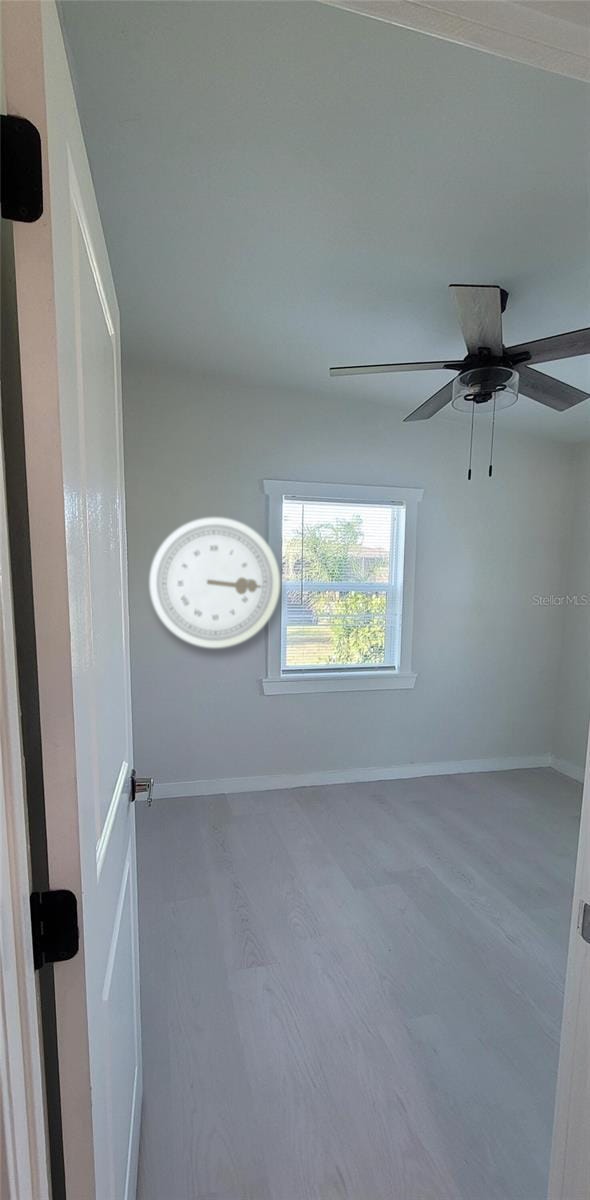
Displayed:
3,16
